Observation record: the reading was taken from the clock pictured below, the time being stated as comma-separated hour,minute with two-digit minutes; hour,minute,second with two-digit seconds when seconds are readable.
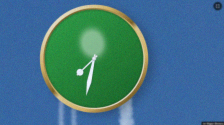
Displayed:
7,32
